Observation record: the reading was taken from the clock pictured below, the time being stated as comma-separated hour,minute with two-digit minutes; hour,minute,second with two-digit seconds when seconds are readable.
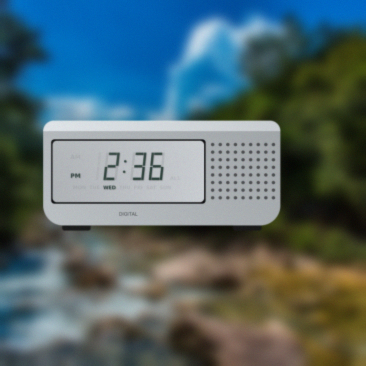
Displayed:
2,36
